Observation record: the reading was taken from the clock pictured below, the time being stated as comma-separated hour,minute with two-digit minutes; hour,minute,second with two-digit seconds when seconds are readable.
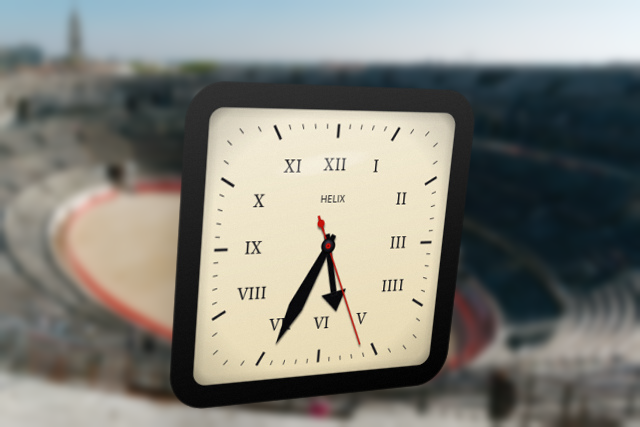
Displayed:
5,34,26
